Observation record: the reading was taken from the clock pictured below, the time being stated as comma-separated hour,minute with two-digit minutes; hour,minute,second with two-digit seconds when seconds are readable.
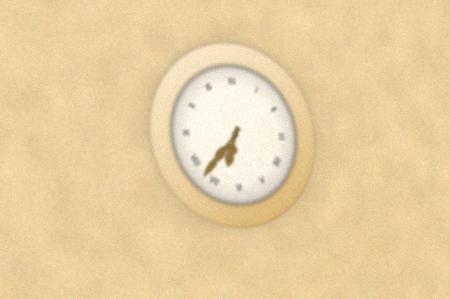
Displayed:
6,37
